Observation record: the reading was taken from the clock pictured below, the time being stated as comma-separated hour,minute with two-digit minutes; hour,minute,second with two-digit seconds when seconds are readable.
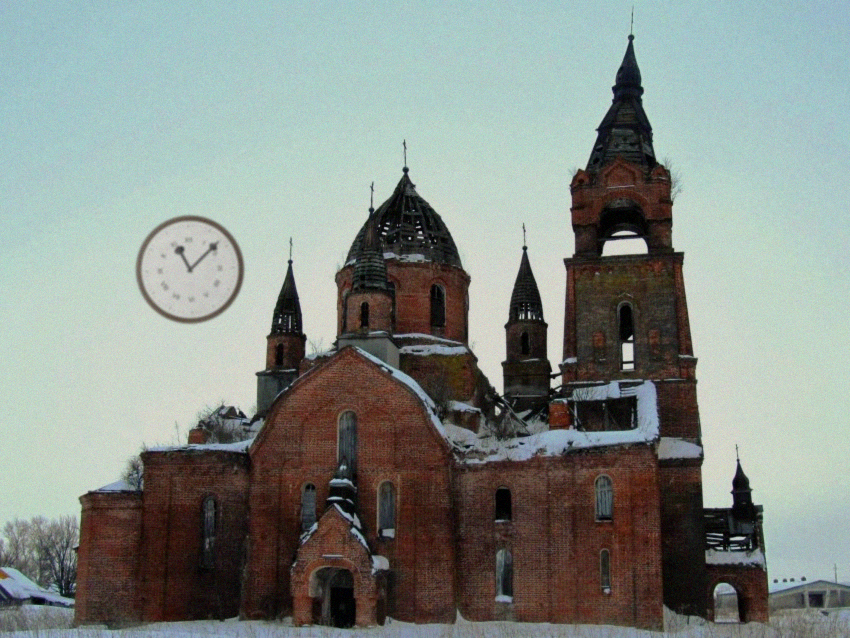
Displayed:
11,08
